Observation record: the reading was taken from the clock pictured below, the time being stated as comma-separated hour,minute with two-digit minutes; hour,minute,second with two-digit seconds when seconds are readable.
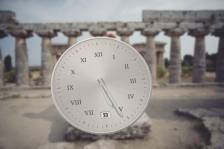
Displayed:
5,26
